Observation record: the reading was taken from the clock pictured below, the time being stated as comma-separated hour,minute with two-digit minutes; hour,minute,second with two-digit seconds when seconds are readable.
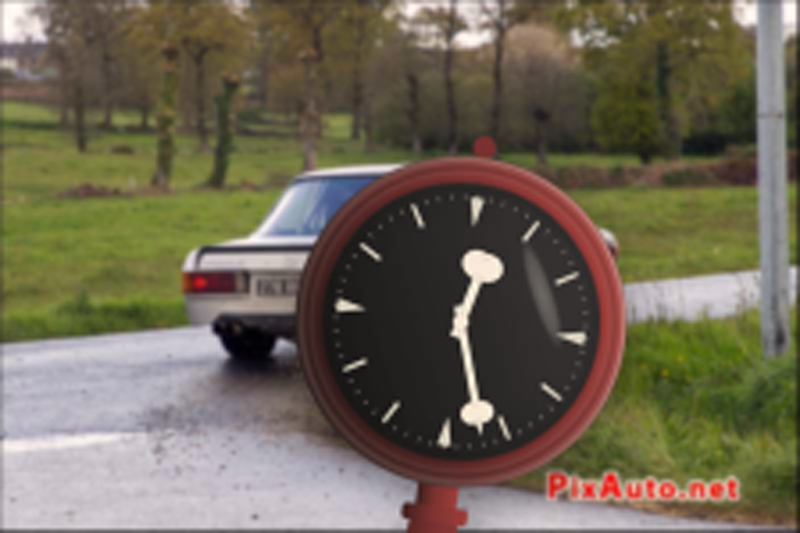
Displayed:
12,27
